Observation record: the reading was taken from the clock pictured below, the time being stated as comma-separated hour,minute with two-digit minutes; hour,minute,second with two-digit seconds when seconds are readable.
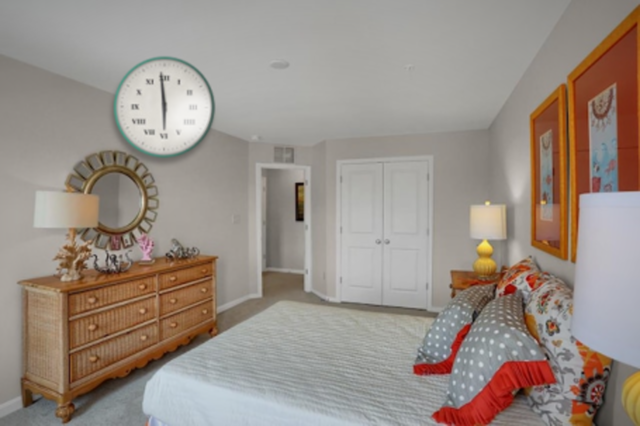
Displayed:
5,59
